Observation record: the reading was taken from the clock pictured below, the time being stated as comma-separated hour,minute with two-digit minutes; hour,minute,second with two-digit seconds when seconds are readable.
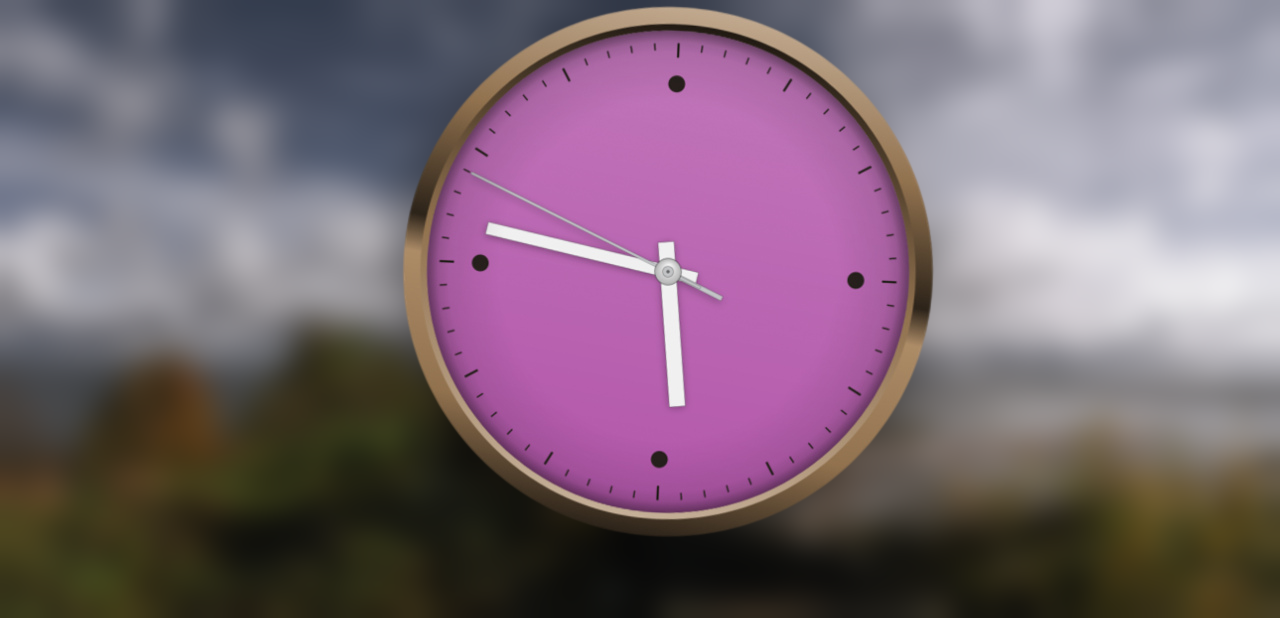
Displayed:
5,46,49
